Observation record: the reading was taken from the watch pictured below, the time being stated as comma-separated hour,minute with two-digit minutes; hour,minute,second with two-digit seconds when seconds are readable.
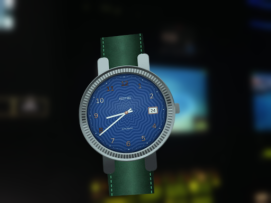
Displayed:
8,39
